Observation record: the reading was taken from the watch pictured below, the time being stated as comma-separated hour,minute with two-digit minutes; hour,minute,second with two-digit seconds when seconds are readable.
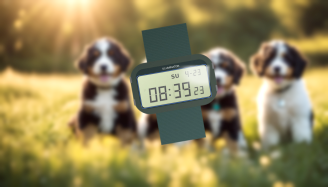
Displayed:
8,39,23
